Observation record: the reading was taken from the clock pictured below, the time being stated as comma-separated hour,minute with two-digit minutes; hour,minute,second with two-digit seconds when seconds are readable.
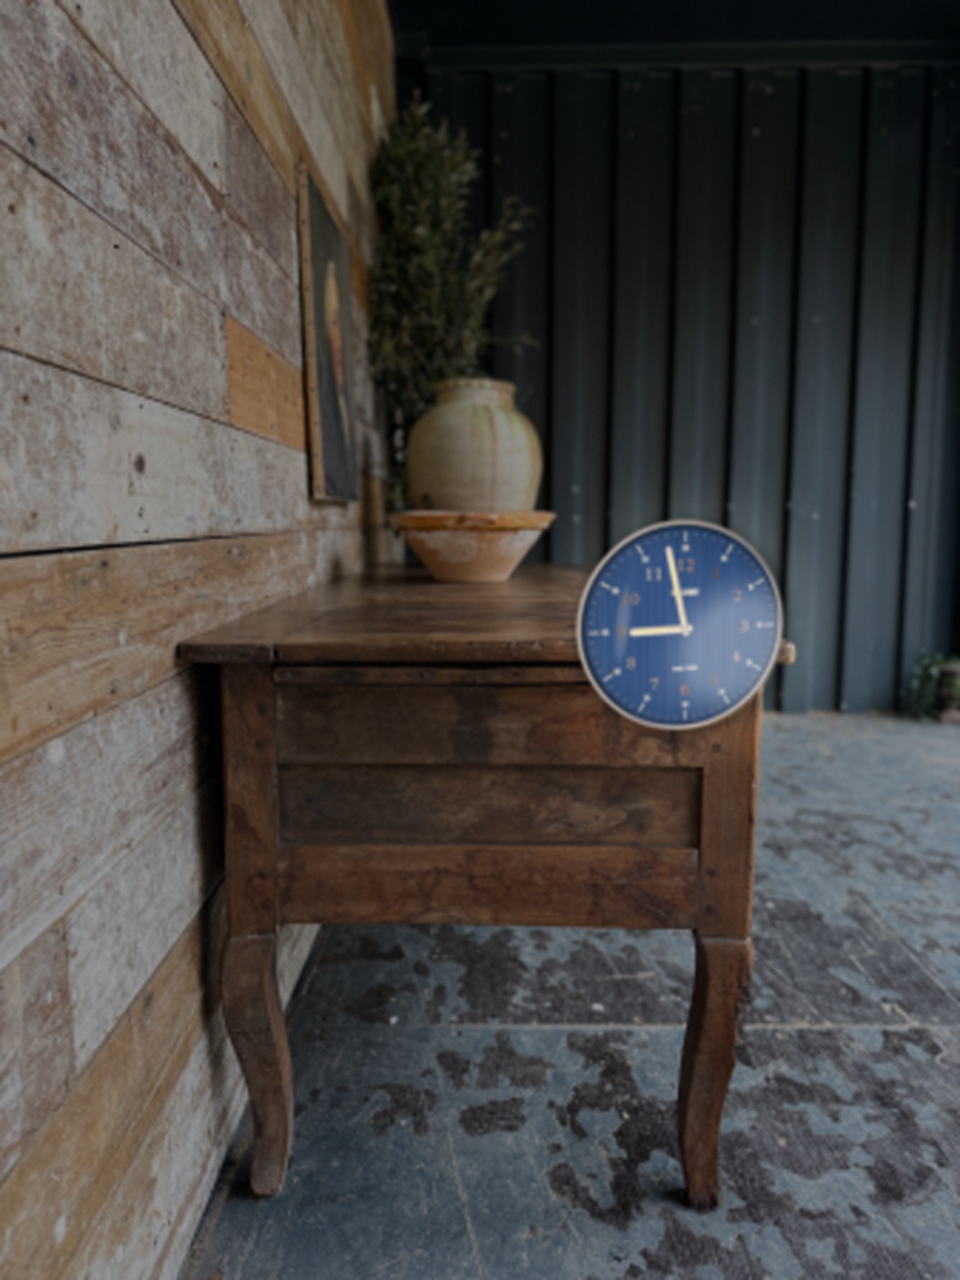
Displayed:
8,58
